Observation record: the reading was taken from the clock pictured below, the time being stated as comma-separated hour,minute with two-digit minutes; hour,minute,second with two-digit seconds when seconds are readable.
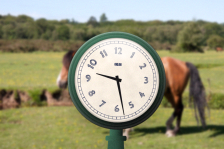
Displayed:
9,28
